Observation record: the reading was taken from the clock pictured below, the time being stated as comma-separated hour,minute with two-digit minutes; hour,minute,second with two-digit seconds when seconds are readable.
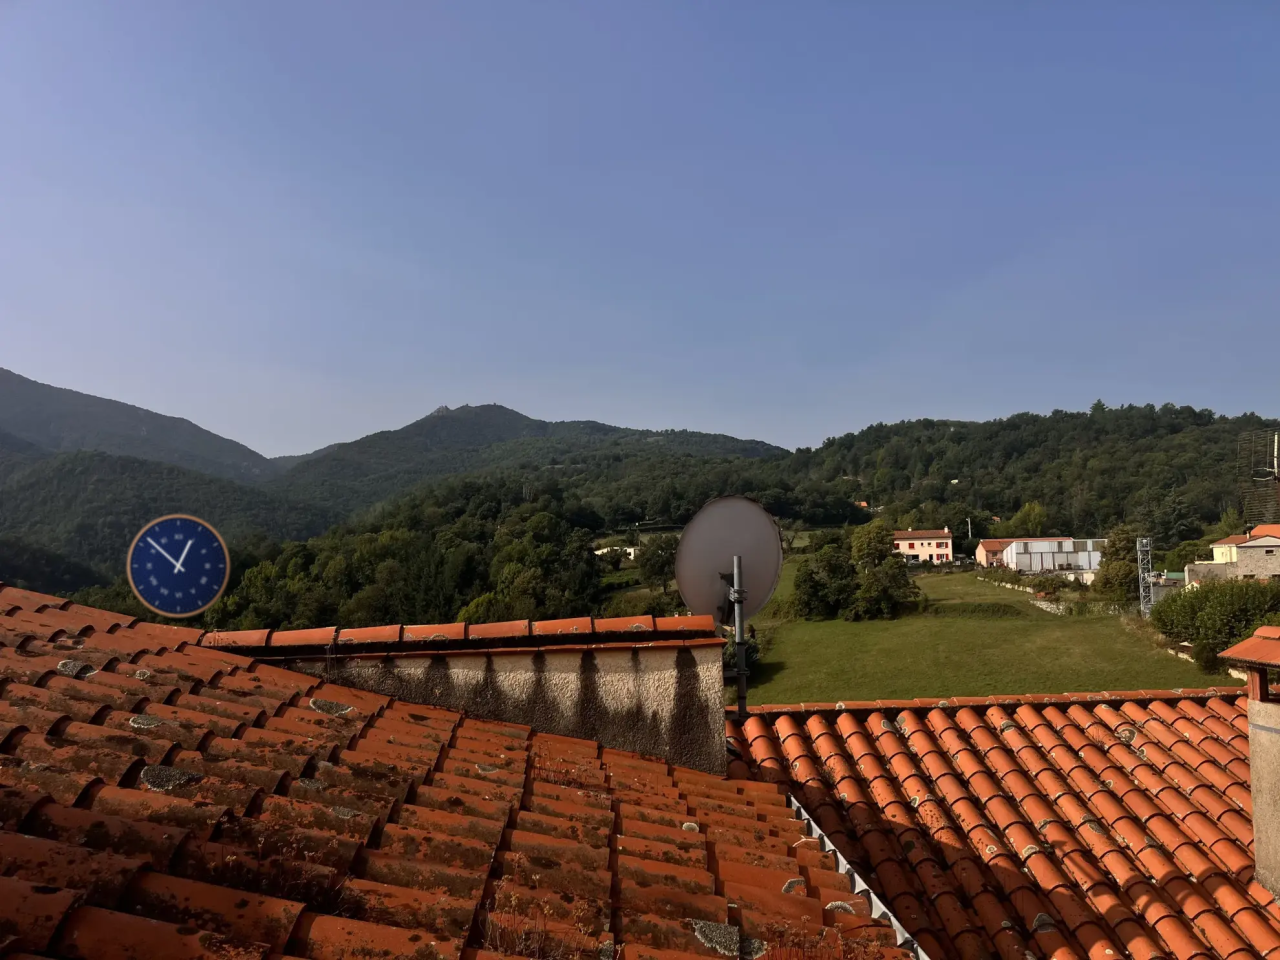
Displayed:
12,52
